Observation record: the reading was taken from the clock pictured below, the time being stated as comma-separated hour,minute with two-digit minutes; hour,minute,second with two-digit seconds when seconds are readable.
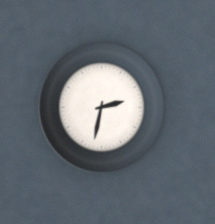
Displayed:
2,32
